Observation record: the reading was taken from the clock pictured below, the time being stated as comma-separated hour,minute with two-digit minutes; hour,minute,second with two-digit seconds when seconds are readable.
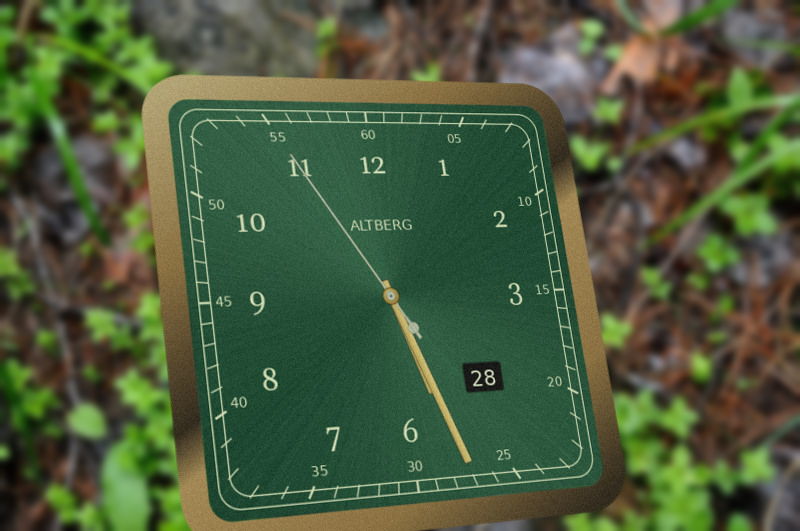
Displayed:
5,26,55
